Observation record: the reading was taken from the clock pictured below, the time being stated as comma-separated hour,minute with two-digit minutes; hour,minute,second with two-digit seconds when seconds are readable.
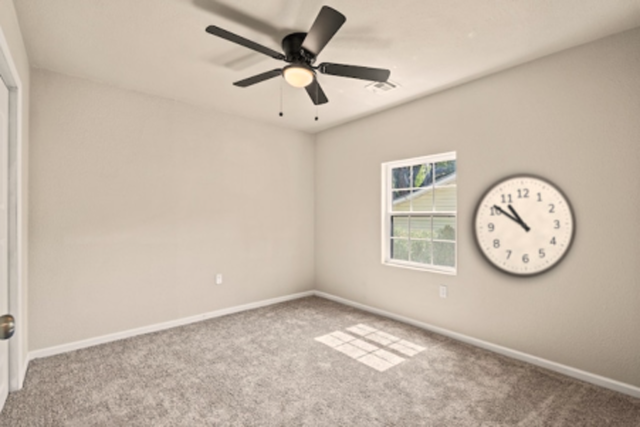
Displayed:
10,51
